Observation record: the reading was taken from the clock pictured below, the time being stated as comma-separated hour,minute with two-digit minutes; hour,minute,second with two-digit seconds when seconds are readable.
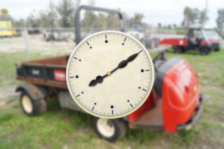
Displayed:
8,10
